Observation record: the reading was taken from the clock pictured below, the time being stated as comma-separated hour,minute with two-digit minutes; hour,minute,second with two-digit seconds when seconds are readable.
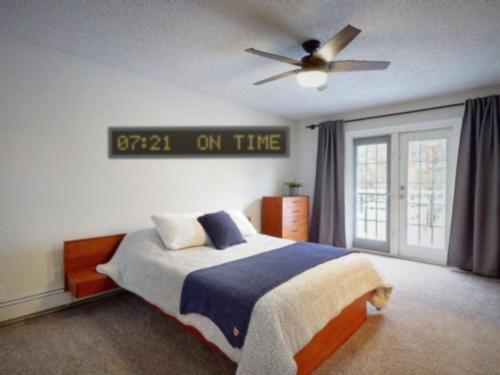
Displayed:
7,21
